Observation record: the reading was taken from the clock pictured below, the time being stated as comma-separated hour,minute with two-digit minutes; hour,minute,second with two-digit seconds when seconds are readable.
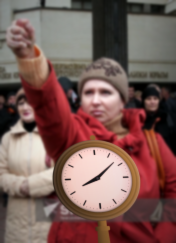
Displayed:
8,08
